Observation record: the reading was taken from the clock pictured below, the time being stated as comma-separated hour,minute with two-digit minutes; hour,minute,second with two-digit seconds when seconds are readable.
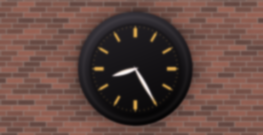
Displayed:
8,25
